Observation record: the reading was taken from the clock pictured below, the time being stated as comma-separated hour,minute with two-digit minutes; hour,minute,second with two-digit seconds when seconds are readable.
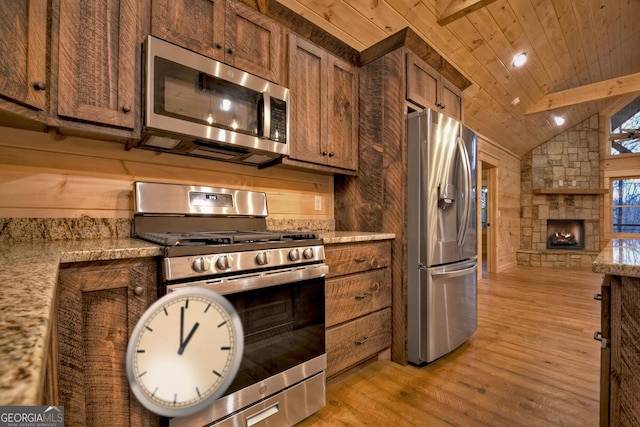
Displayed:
12,59
